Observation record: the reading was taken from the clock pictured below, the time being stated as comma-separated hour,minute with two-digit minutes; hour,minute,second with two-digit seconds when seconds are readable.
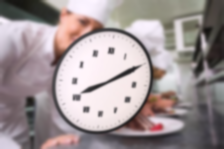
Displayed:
8,10
